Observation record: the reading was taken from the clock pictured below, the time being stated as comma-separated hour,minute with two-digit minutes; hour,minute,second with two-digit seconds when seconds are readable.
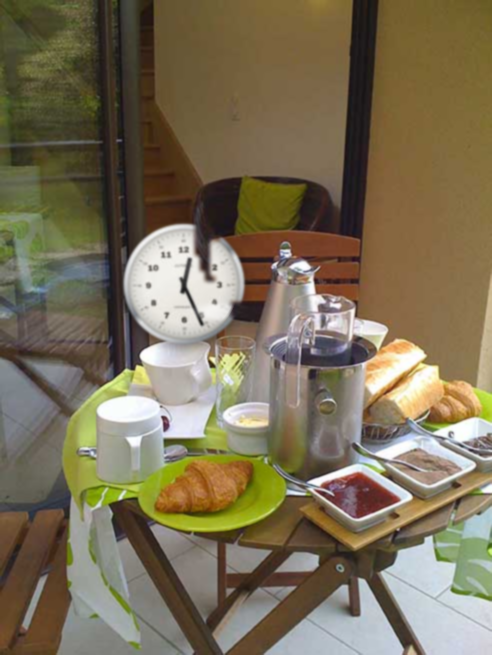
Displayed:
12,26
